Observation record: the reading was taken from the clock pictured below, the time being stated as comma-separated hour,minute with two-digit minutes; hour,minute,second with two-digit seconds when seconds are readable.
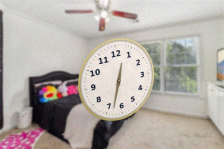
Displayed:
12,33
